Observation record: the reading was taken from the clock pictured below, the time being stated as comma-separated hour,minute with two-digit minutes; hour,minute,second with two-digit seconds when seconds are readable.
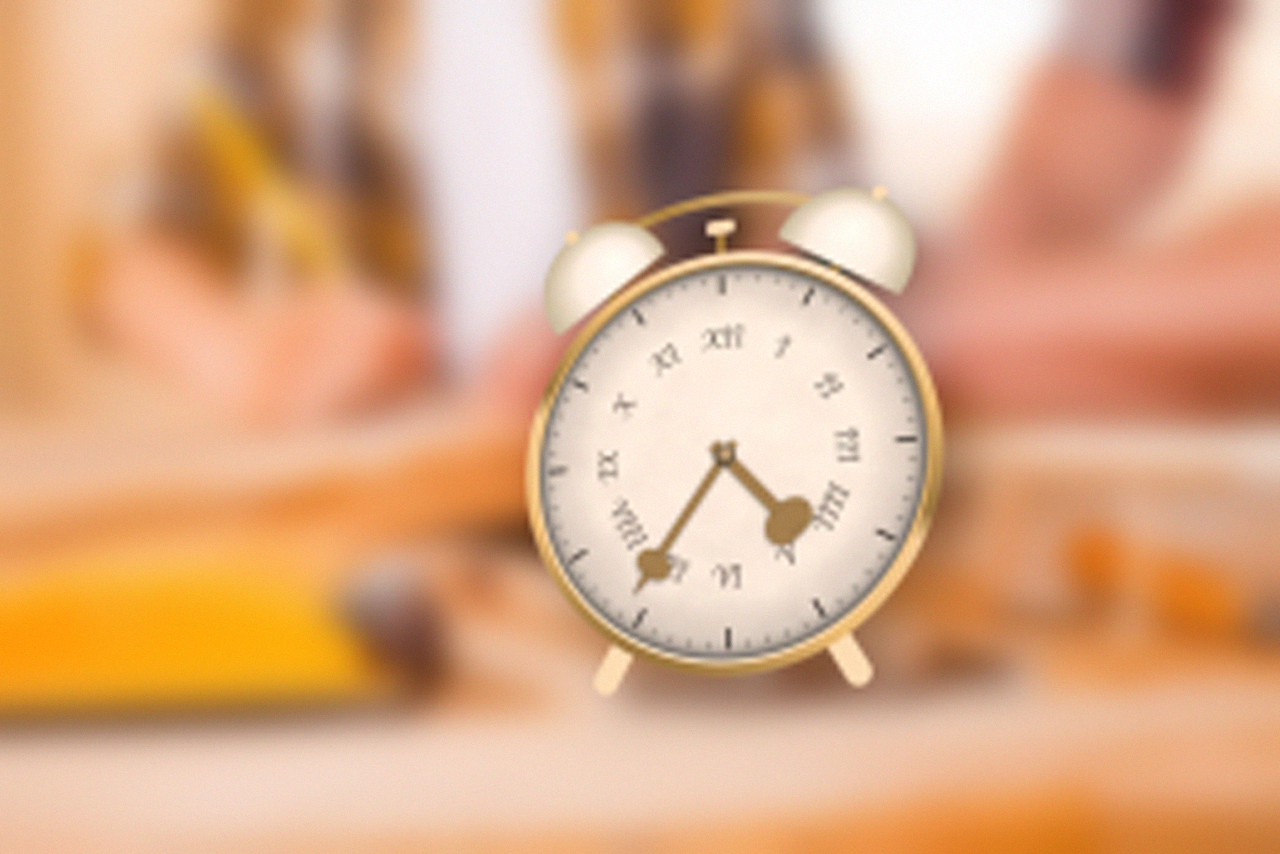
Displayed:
4,36
